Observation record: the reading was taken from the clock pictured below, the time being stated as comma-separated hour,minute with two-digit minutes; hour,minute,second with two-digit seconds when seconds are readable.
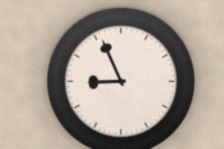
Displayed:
8,56
